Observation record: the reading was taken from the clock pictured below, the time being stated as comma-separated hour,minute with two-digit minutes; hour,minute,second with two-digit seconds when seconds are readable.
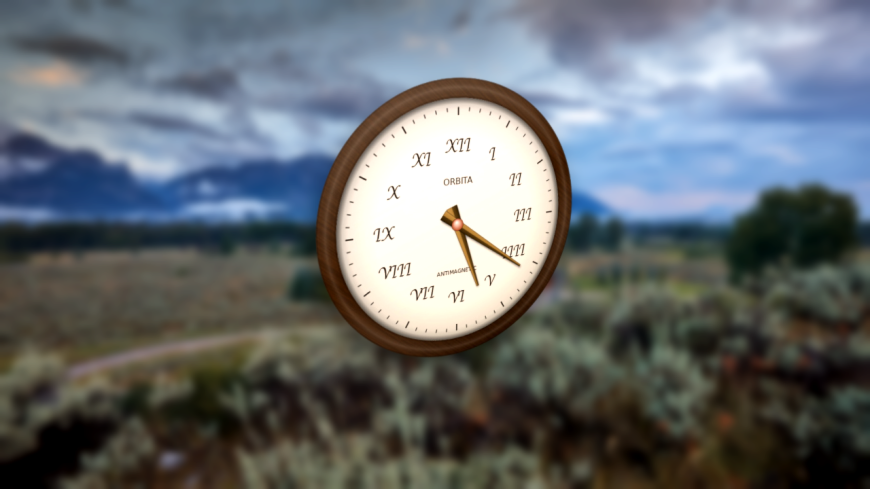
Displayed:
5,21
